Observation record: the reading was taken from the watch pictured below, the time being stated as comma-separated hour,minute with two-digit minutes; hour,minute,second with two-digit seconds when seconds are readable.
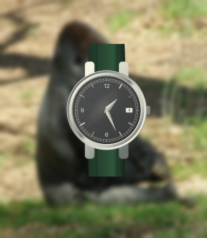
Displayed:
1,26
